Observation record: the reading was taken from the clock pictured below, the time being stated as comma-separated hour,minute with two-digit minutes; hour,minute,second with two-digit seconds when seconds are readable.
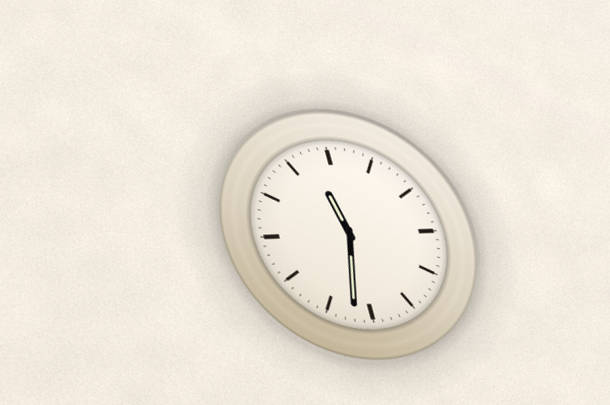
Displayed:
11,32
